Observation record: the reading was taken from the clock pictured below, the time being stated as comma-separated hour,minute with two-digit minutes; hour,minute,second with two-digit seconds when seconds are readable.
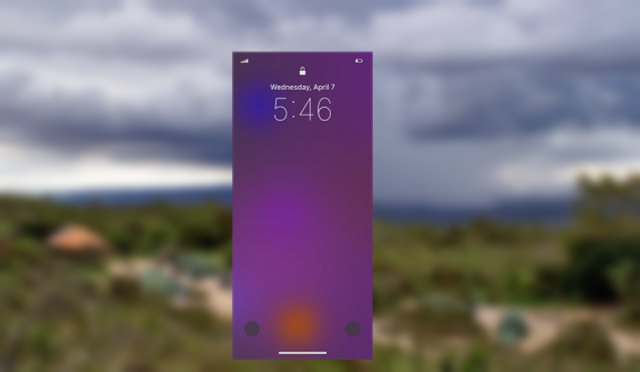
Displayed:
5,46
